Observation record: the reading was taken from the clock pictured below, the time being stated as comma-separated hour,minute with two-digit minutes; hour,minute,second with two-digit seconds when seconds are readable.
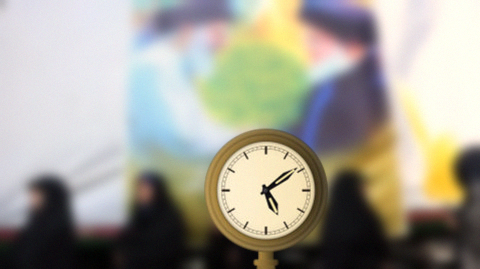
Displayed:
5,09
